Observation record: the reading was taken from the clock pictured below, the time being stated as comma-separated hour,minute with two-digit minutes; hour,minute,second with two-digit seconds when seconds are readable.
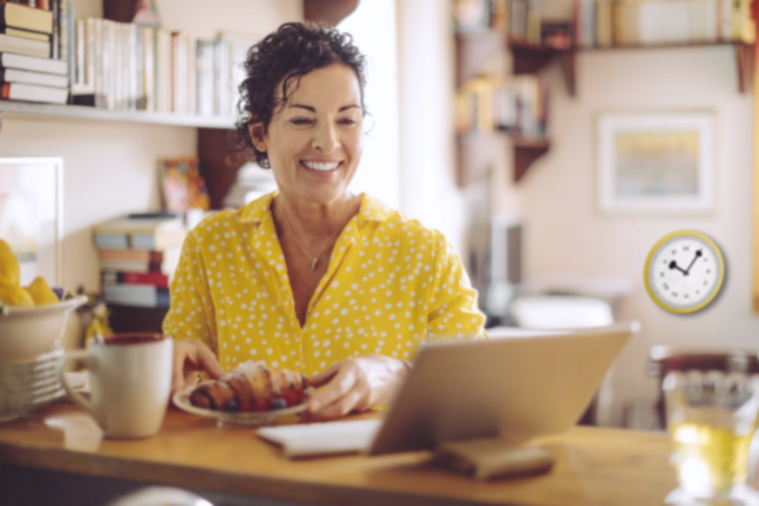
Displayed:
10,06
